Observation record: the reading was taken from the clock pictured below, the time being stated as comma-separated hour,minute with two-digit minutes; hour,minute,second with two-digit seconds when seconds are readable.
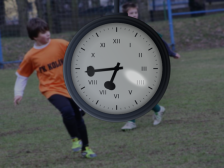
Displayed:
6,44
